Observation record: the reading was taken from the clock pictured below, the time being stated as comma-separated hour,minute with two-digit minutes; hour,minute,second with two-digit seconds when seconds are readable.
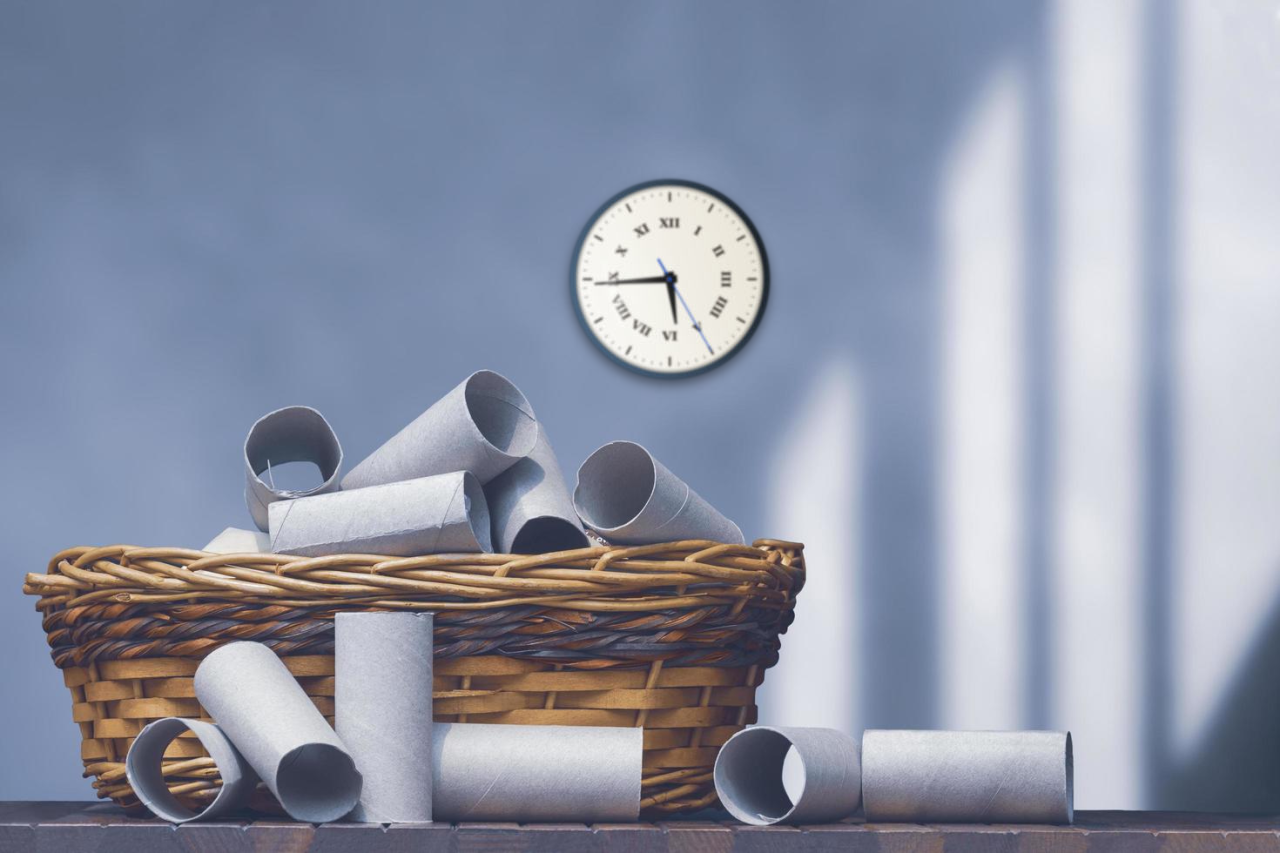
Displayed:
5,44,25
